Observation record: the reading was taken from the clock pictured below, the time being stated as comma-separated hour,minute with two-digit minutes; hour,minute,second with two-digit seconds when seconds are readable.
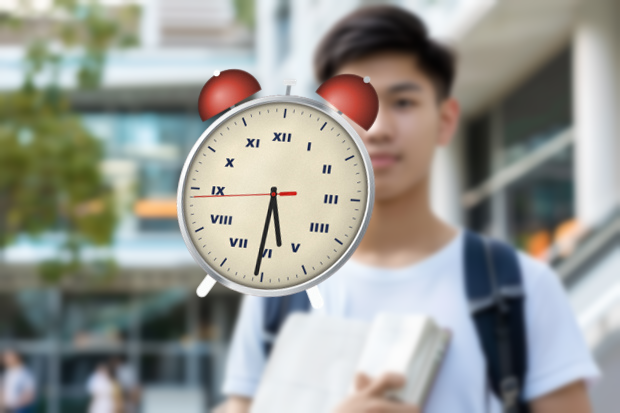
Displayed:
5,30,44
